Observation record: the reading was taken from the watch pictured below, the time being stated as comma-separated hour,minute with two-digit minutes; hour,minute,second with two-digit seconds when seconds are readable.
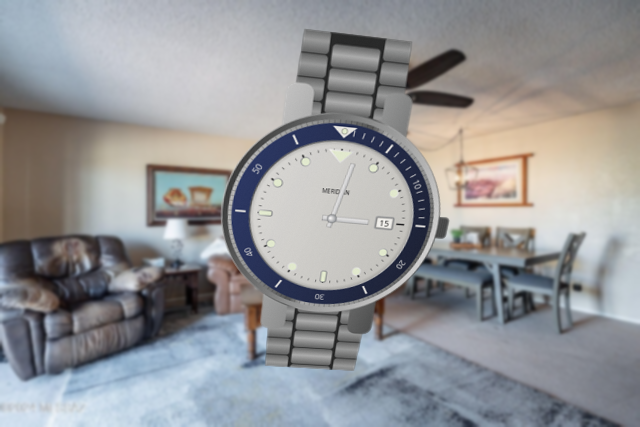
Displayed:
3,02
